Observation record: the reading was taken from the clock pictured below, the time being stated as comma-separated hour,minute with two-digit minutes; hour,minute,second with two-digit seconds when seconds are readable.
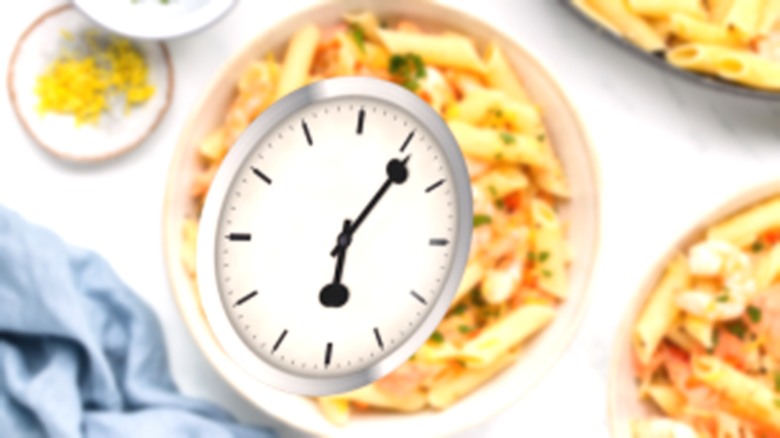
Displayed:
6,06
